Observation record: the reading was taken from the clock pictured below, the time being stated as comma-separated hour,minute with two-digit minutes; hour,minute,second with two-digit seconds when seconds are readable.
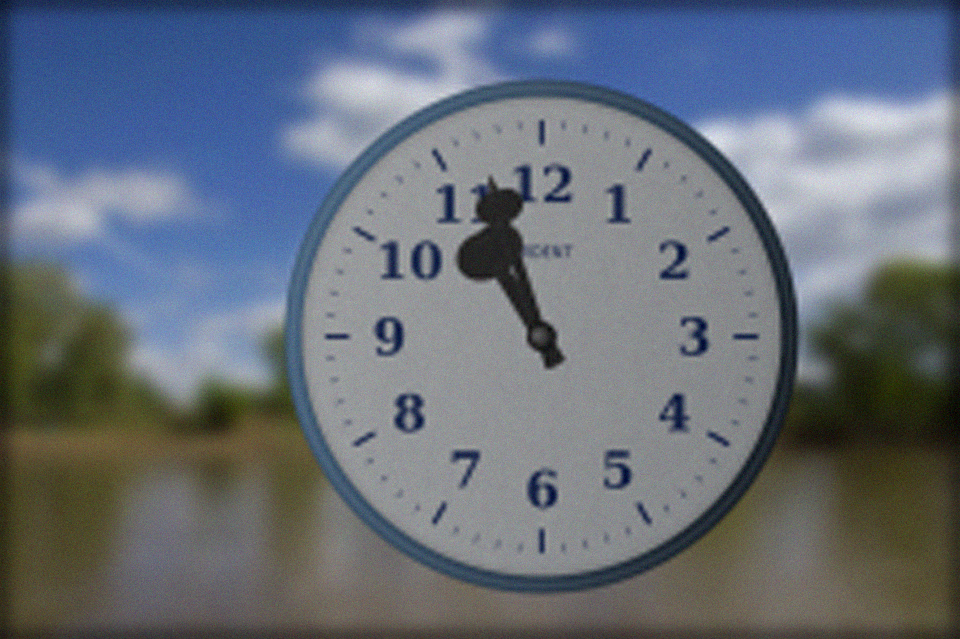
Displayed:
10,57
